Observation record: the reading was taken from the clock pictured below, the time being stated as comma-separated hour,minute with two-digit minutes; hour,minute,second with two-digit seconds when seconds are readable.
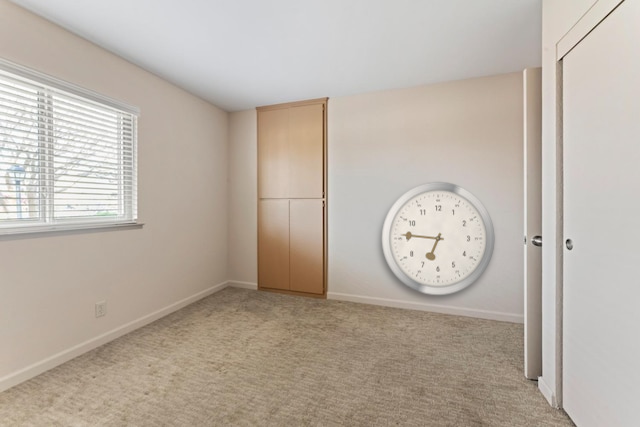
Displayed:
6,46
